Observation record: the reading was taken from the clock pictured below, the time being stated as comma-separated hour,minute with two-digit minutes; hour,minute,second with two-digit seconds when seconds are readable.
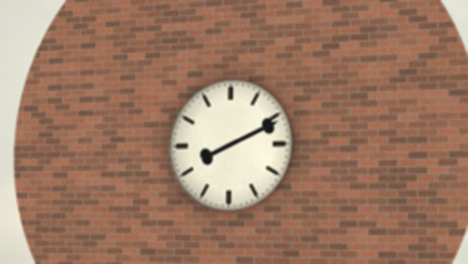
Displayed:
8,11
